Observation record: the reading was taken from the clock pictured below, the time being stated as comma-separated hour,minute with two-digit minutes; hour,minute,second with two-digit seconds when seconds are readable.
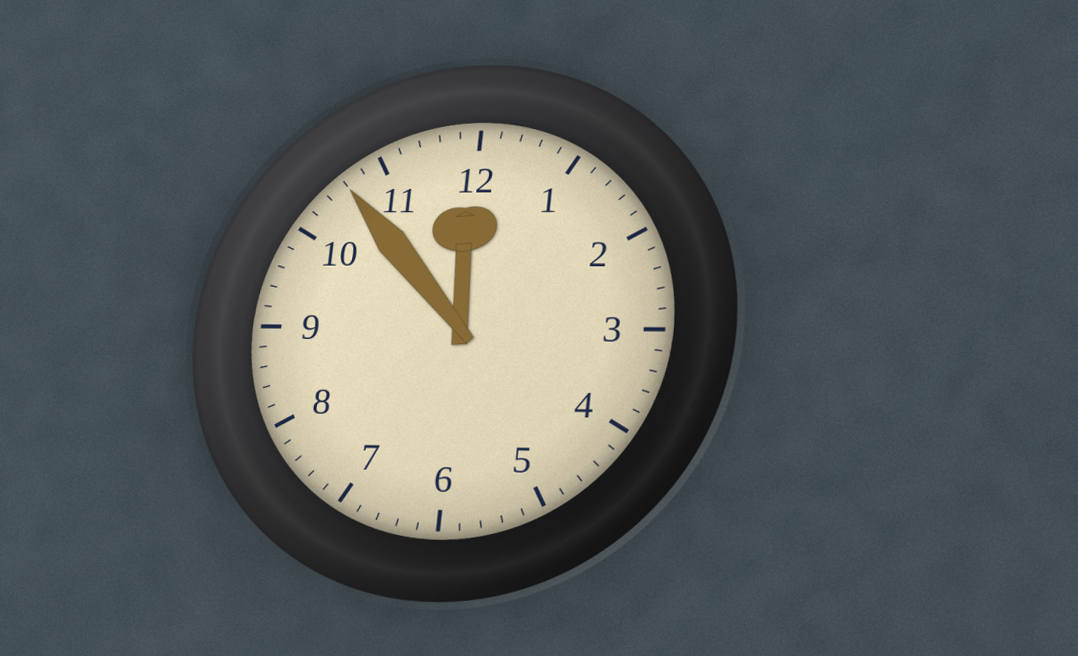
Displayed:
11,53
